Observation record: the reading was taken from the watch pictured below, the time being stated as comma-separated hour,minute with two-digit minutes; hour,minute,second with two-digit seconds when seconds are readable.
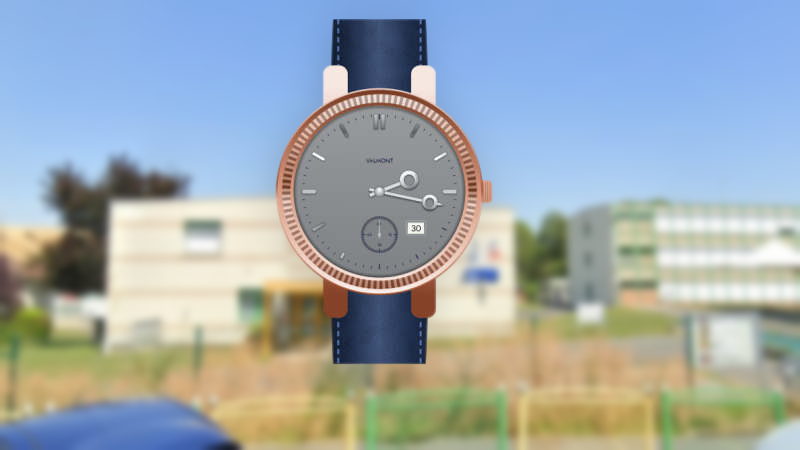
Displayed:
2,17
